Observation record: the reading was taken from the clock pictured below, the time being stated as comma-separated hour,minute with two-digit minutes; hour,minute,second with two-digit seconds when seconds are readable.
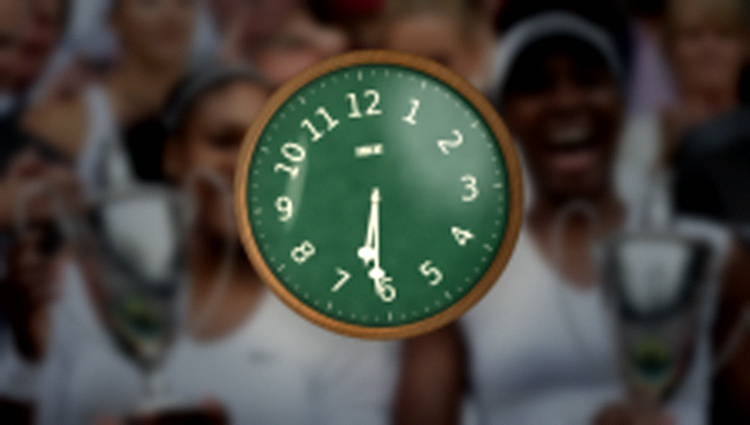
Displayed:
6,31
